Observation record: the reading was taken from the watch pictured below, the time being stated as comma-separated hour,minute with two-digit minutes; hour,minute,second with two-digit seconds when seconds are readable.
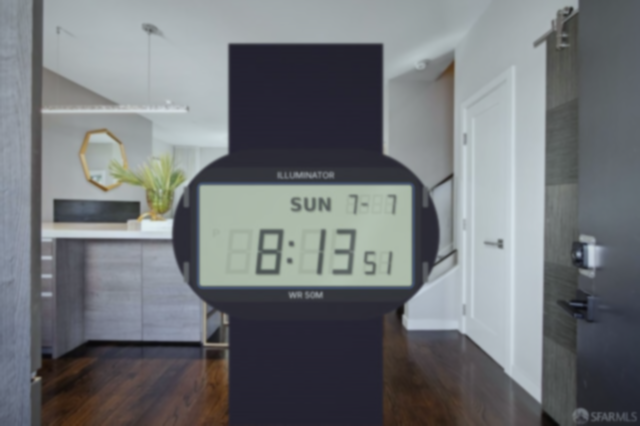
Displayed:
8,13,51
